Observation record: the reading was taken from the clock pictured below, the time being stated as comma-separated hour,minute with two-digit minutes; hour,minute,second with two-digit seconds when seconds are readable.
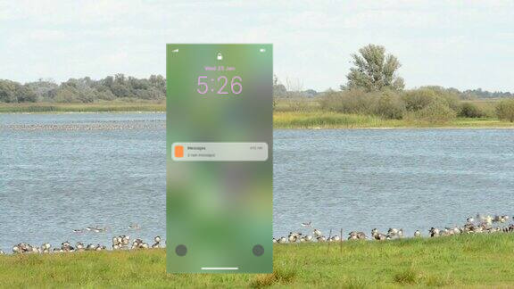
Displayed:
5,26
